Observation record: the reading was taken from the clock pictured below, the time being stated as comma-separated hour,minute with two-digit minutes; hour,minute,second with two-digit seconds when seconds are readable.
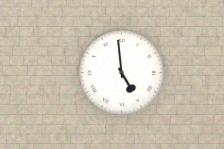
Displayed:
4,59
